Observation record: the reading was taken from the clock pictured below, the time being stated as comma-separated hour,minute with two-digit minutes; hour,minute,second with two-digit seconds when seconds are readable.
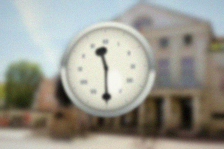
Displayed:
11,30
